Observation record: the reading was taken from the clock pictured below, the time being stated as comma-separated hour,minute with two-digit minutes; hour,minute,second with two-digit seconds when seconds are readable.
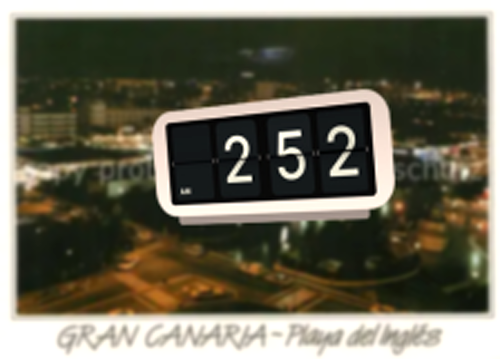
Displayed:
2,52
